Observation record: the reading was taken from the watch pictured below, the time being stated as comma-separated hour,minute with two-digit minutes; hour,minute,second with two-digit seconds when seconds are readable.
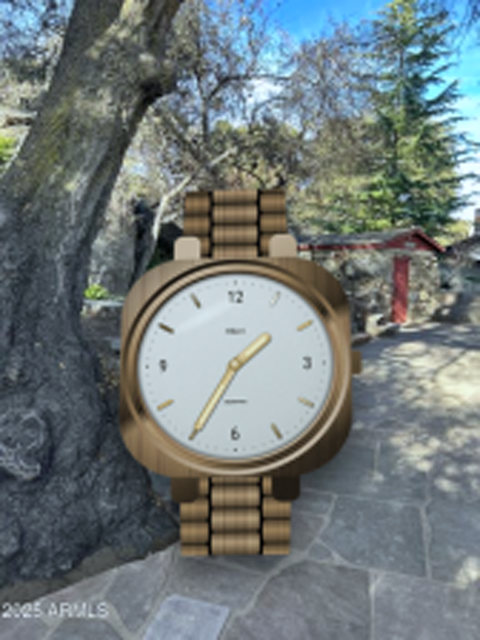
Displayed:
1,35
